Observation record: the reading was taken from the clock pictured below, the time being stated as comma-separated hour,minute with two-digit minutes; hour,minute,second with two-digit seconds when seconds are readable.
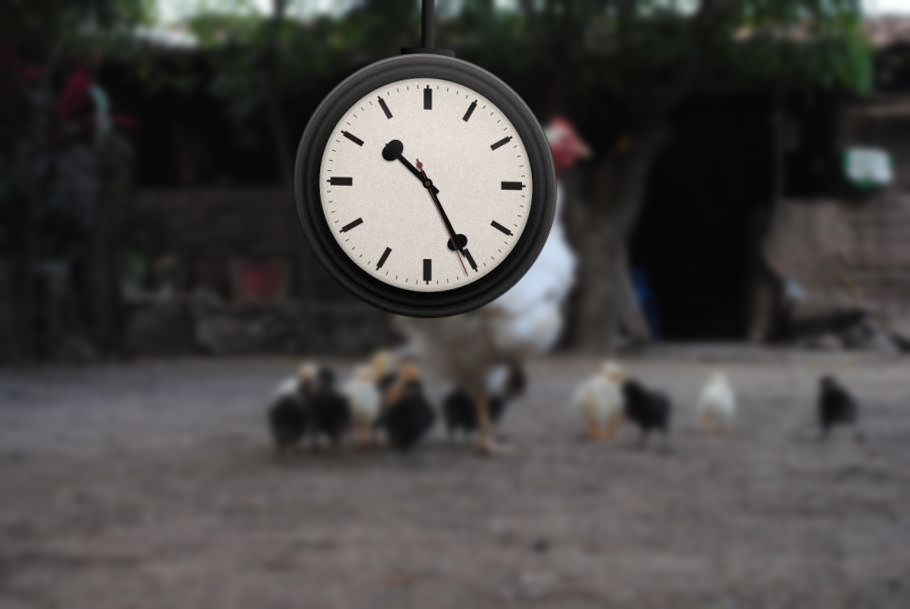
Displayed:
10,25,26
